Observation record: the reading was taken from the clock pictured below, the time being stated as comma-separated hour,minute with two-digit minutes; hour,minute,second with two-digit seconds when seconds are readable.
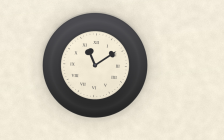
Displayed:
11,09
